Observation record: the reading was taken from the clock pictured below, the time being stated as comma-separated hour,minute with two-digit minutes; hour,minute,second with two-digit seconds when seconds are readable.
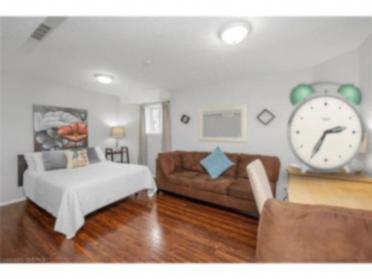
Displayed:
2,35
